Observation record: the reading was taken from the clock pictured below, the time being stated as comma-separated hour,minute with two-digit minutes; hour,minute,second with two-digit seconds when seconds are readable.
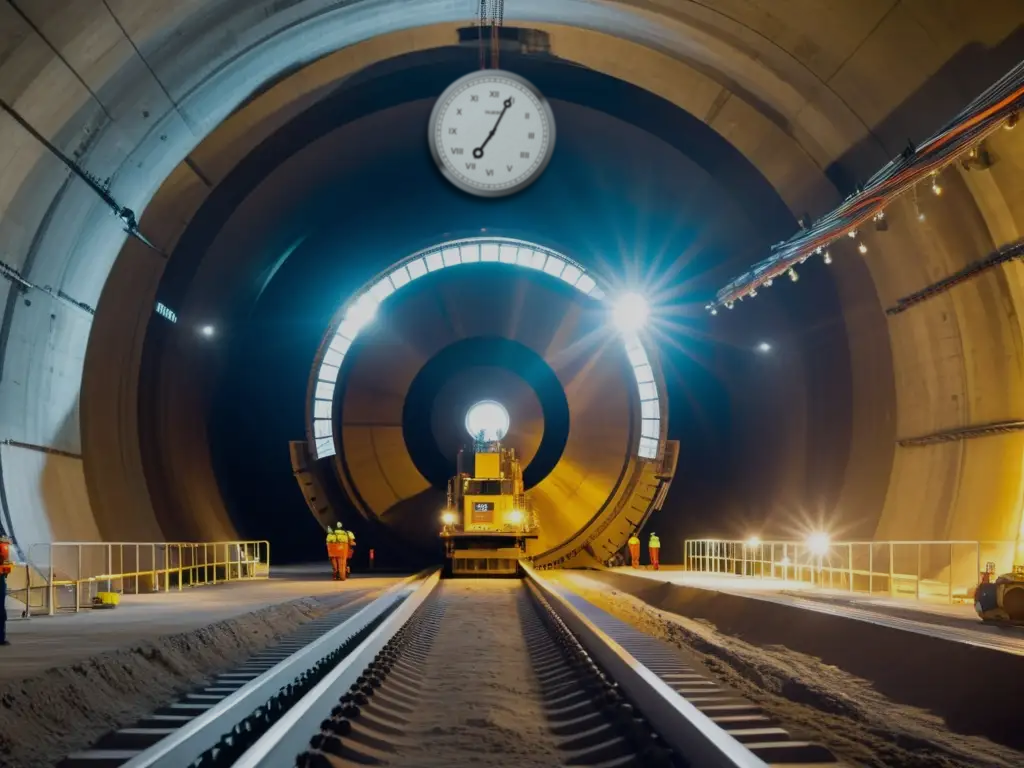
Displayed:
7,04
